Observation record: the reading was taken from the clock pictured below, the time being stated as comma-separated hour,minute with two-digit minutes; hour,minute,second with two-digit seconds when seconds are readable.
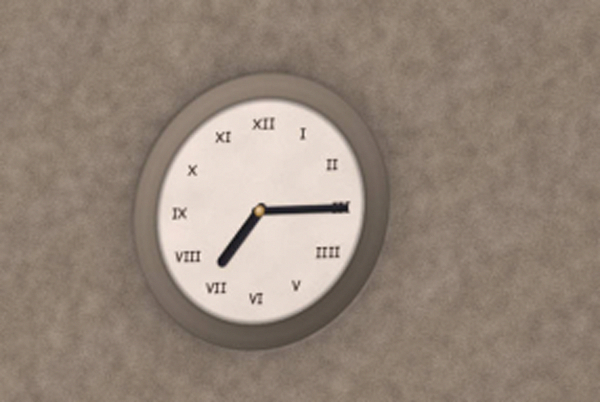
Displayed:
7,15
